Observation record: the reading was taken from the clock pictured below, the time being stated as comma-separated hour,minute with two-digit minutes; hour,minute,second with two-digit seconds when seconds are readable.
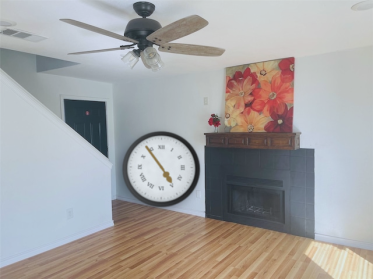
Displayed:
4,54
